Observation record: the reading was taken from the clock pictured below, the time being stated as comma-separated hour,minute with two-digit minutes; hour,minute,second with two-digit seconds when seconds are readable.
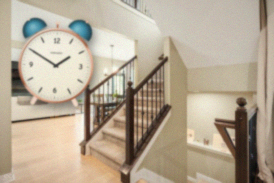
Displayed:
1,50
